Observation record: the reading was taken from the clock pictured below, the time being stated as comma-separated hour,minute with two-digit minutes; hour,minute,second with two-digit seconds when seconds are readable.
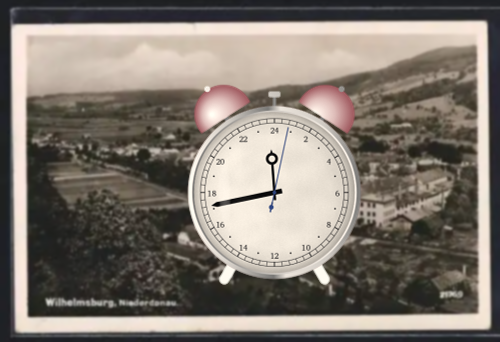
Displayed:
23,43,02
